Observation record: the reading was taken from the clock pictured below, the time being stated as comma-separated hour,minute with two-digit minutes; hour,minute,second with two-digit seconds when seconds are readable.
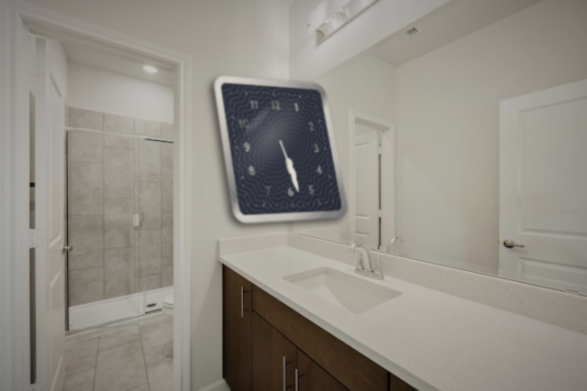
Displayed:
5,28
